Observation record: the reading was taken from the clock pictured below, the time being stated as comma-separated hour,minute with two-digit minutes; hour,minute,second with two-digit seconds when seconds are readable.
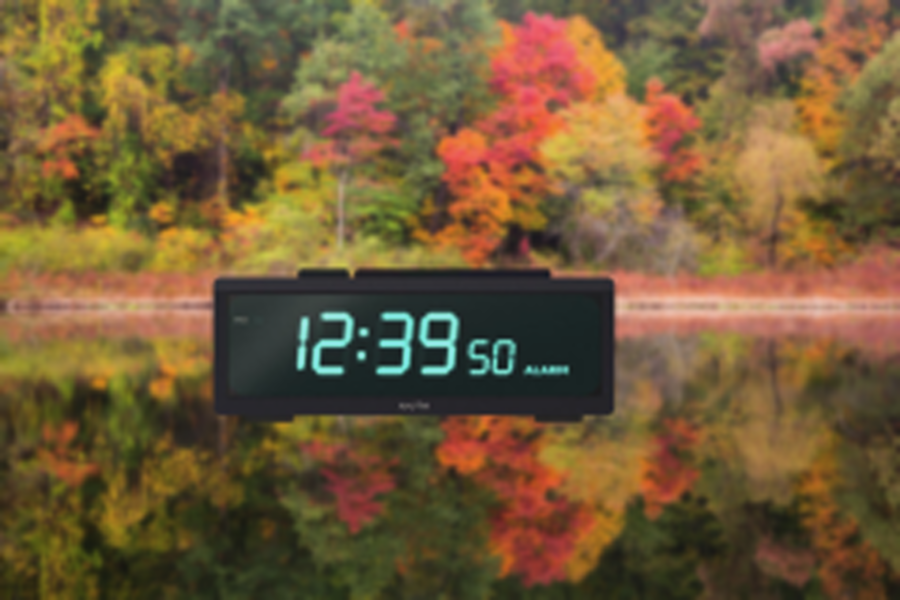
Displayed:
12,39,50
